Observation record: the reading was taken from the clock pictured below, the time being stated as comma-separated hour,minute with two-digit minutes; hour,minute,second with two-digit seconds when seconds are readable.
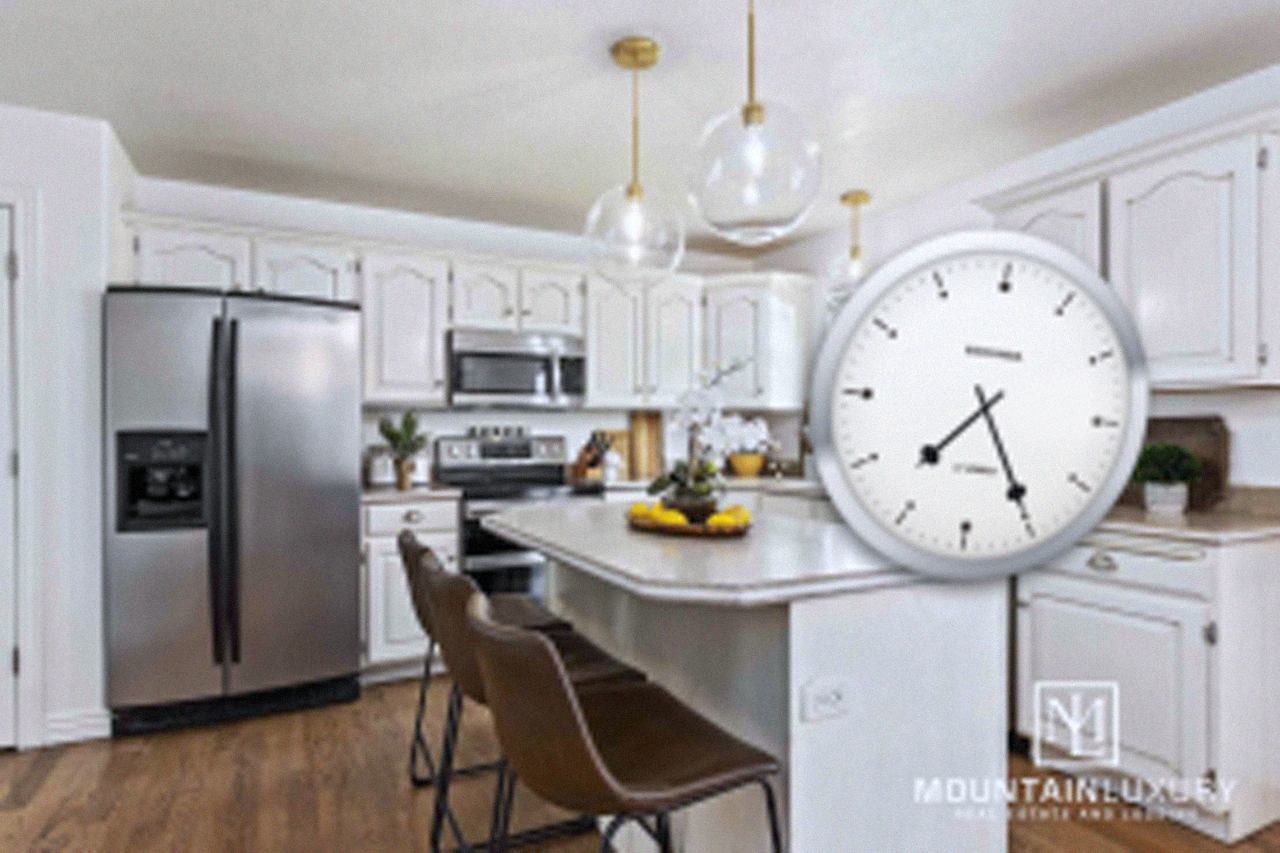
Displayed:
7,25
